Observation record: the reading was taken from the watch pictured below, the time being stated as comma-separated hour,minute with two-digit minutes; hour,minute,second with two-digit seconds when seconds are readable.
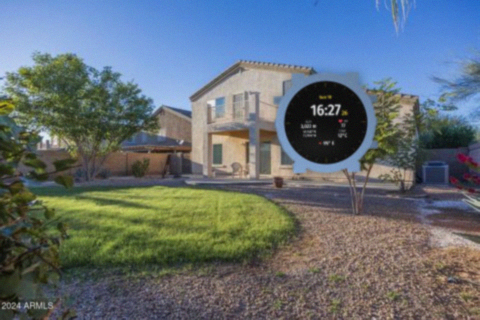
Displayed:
16,27
